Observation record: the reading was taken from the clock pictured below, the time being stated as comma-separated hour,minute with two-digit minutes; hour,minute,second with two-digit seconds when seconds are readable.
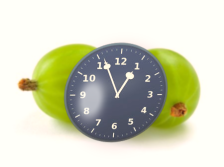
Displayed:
12,56
